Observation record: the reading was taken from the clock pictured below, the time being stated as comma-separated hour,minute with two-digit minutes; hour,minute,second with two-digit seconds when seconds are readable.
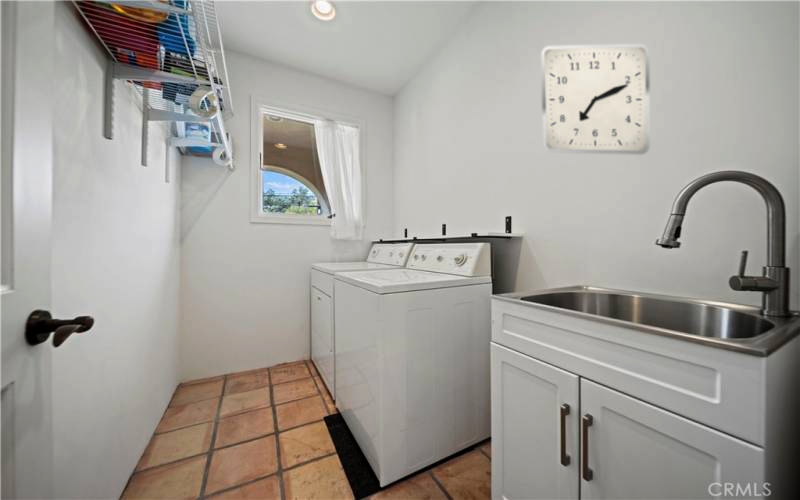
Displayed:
7,11
